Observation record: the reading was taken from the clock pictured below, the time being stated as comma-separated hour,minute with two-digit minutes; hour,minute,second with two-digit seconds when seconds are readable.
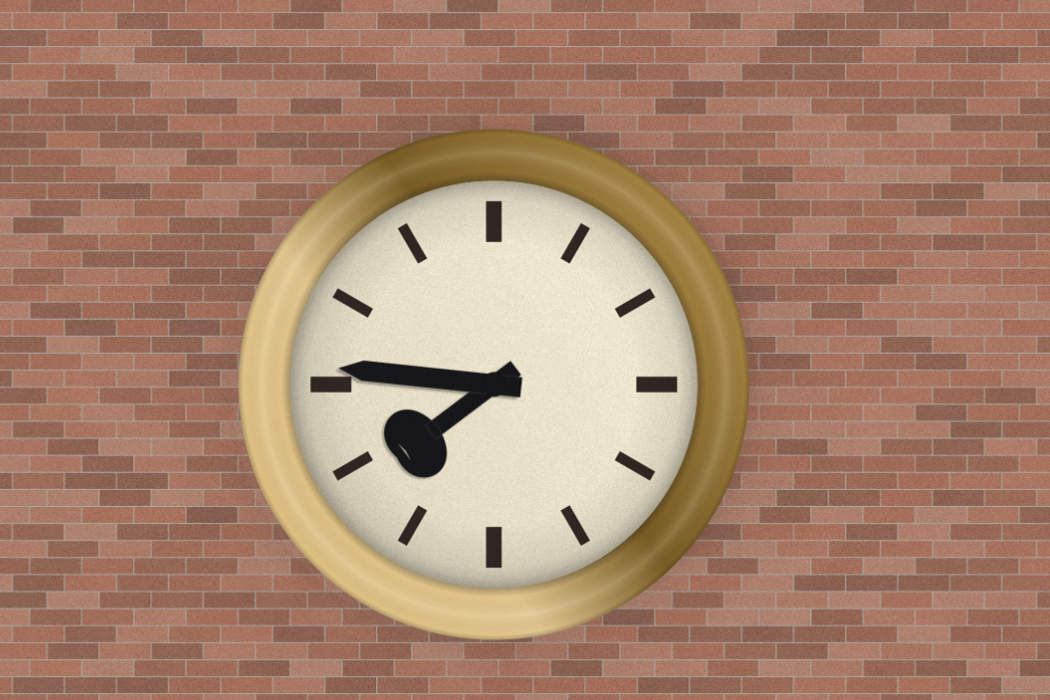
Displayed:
7,46
